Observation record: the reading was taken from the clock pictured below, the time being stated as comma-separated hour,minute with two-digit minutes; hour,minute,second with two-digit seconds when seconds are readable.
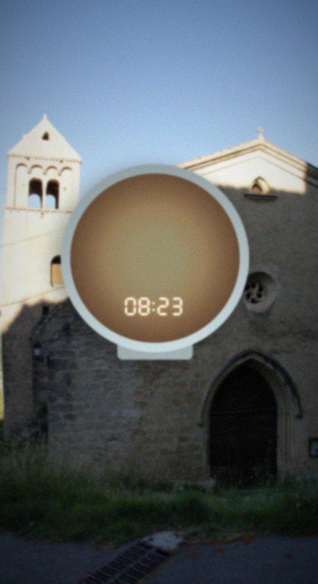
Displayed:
8,23
